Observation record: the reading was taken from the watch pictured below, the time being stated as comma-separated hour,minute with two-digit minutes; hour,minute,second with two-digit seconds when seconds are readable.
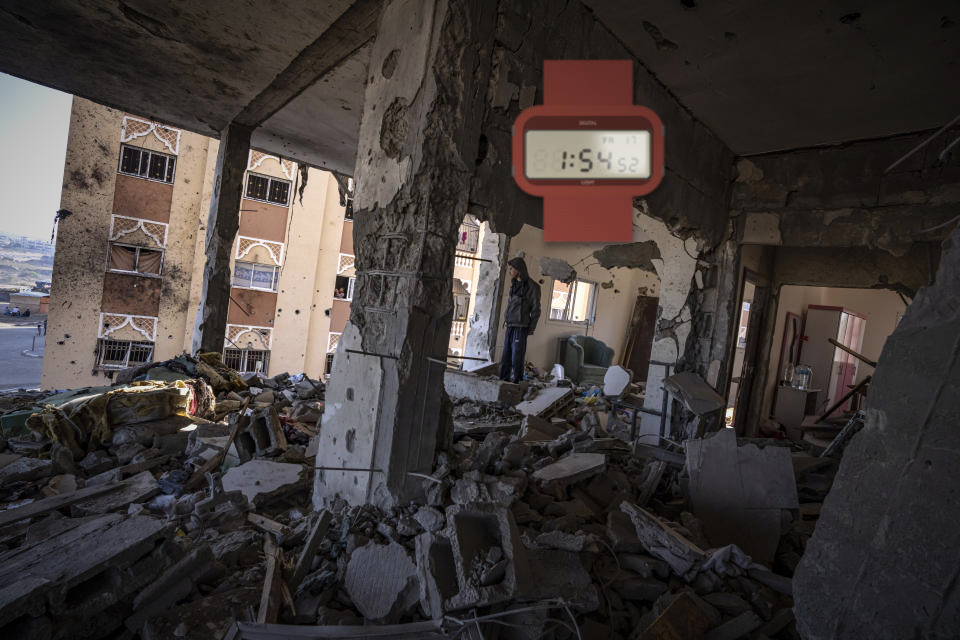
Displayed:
1,54,52
